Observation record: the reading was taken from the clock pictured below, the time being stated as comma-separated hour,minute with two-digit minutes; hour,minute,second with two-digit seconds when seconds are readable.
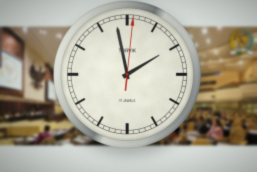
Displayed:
1,58,01
